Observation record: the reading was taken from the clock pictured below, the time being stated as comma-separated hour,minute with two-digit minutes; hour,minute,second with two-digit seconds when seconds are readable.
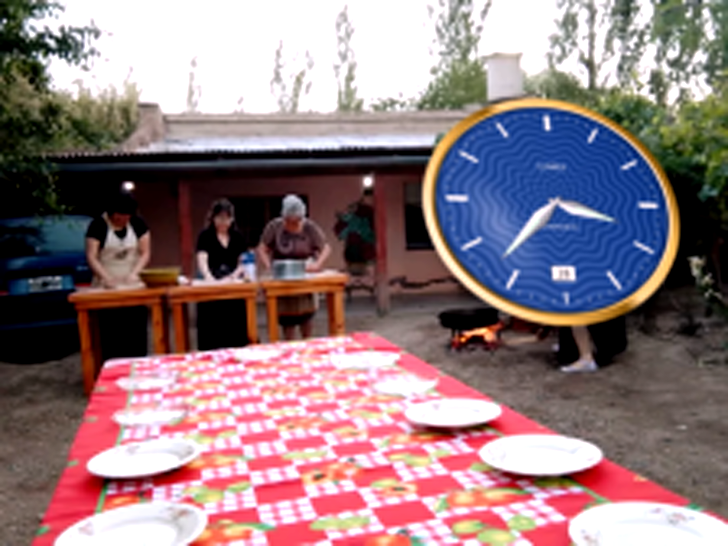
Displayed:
3,37
